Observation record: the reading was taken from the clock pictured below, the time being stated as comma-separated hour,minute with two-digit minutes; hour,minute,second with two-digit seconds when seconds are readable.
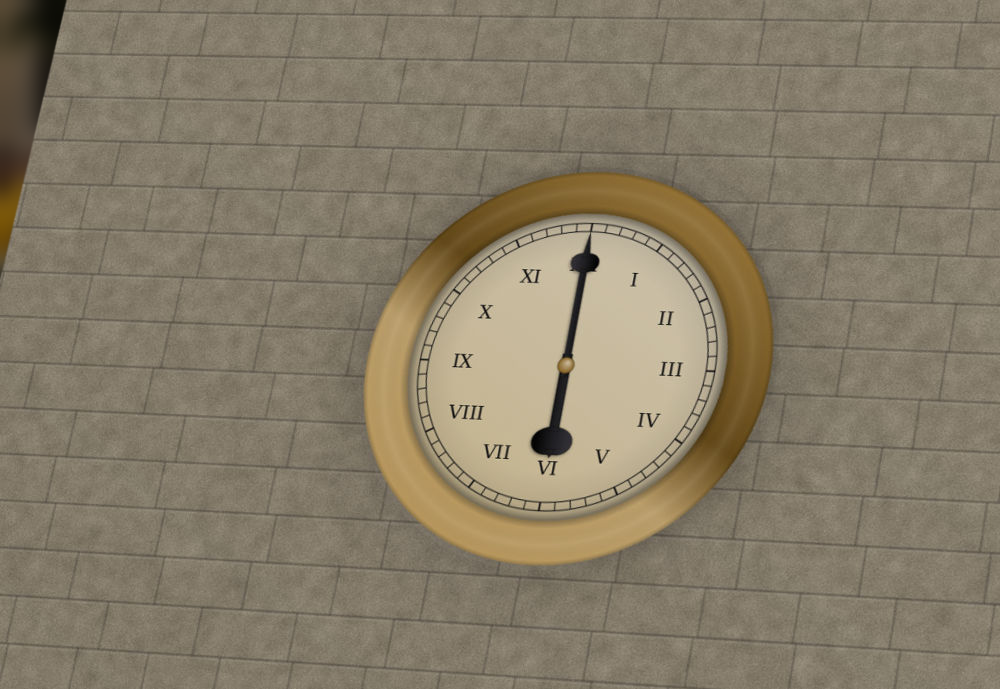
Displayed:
6,00
